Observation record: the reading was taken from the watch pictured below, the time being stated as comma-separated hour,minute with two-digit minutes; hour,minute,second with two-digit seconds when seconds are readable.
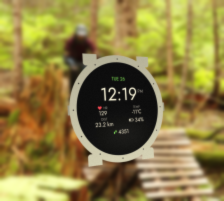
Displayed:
12,19
